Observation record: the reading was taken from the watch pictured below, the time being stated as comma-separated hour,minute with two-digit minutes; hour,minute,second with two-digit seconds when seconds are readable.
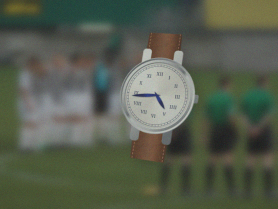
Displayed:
4,44
